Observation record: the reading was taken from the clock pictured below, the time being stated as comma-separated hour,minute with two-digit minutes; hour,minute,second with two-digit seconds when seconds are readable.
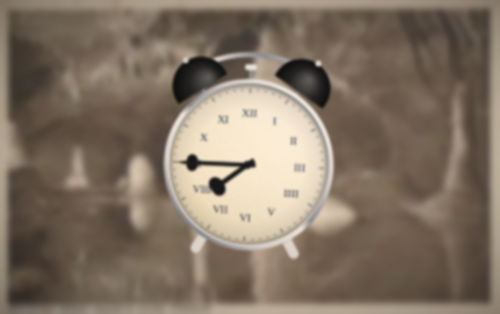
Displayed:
7,45
